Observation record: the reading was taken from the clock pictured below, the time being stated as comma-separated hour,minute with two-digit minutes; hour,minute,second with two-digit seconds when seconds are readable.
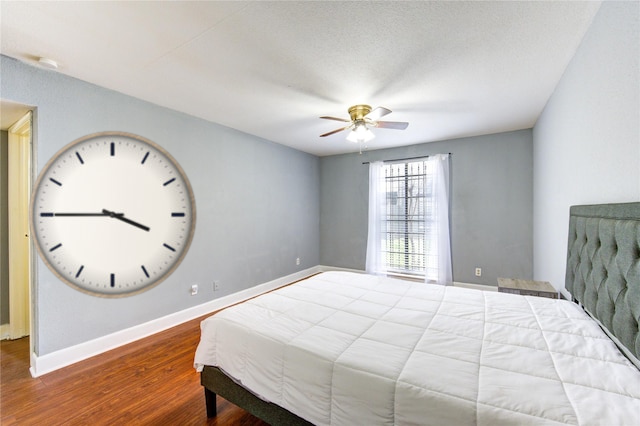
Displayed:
3,45
